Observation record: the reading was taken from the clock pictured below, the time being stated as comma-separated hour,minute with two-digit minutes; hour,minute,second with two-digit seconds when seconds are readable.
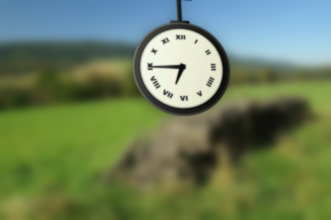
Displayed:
6,45
